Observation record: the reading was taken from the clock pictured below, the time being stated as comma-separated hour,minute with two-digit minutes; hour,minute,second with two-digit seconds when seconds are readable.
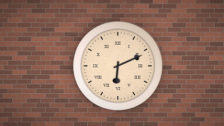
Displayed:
6,11
